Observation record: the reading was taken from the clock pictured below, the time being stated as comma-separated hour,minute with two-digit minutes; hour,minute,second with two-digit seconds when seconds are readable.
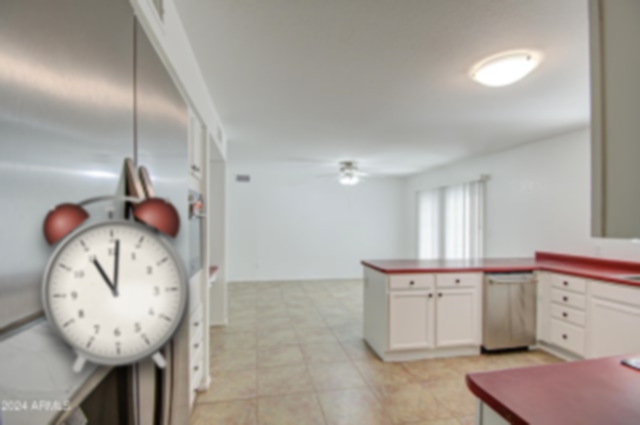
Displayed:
11,01
